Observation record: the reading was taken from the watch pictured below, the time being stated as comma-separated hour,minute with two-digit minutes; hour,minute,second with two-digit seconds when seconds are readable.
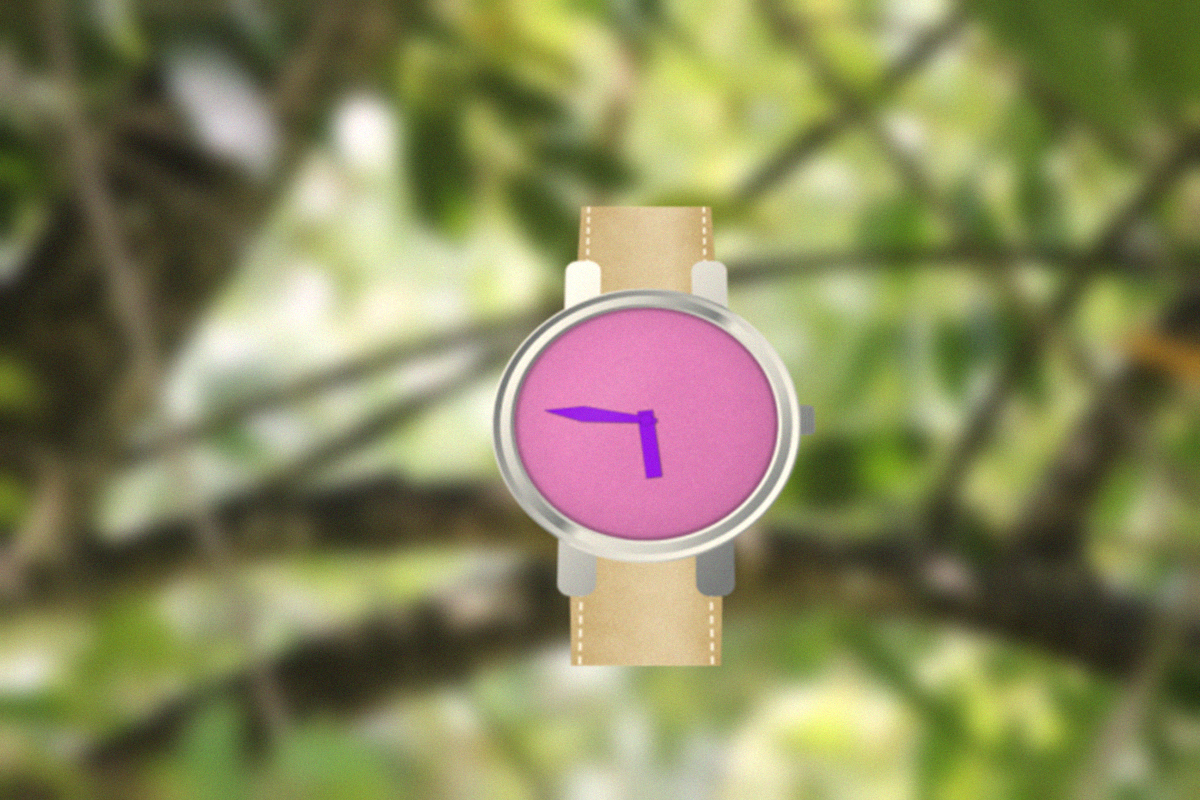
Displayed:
5,46
